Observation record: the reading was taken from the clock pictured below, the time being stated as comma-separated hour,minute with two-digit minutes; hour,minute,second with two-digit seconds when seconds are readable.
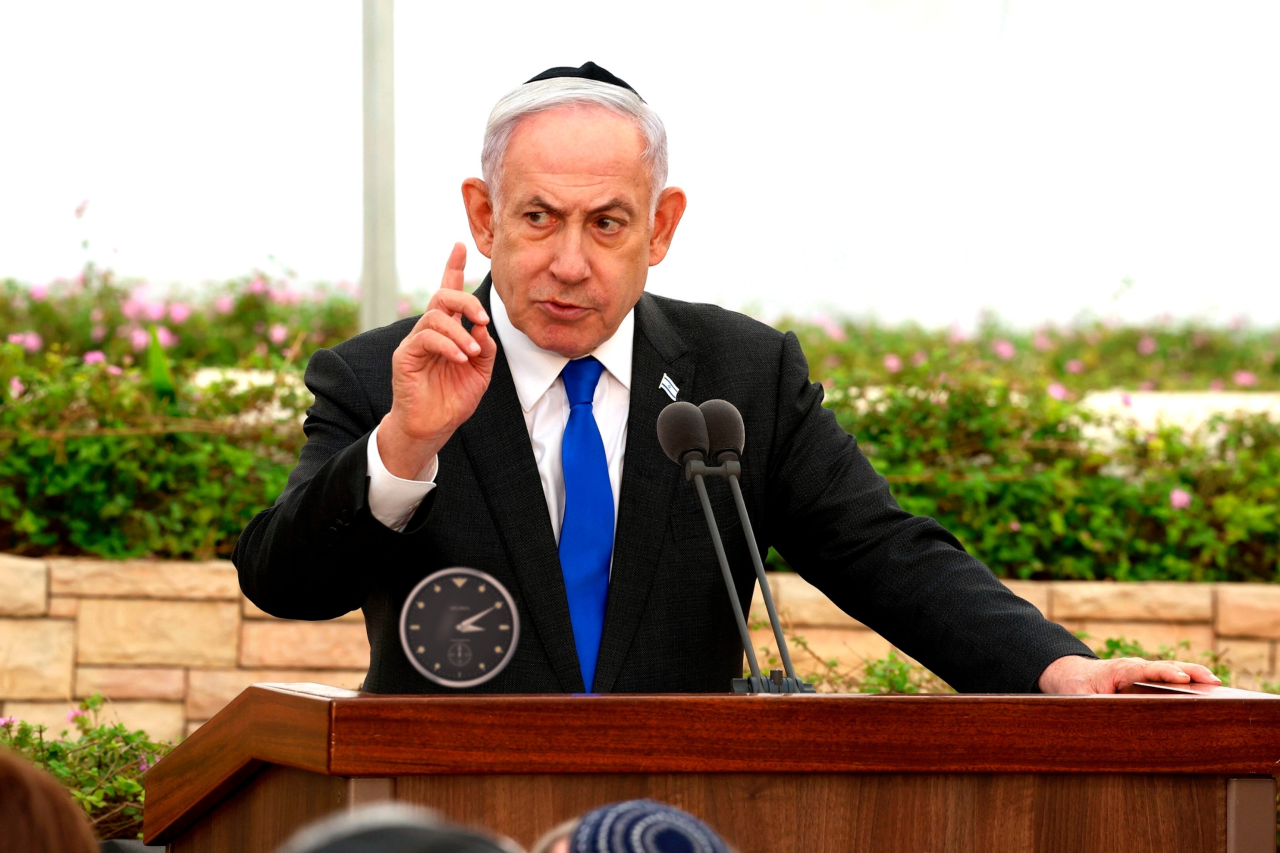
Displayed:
3,10
